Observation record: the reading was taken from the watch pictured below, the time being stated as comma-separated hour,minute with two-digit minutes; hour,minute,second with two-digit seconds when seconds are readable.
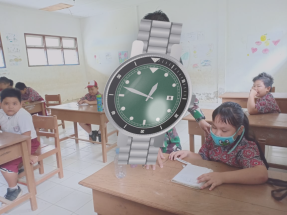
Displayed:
12,48
